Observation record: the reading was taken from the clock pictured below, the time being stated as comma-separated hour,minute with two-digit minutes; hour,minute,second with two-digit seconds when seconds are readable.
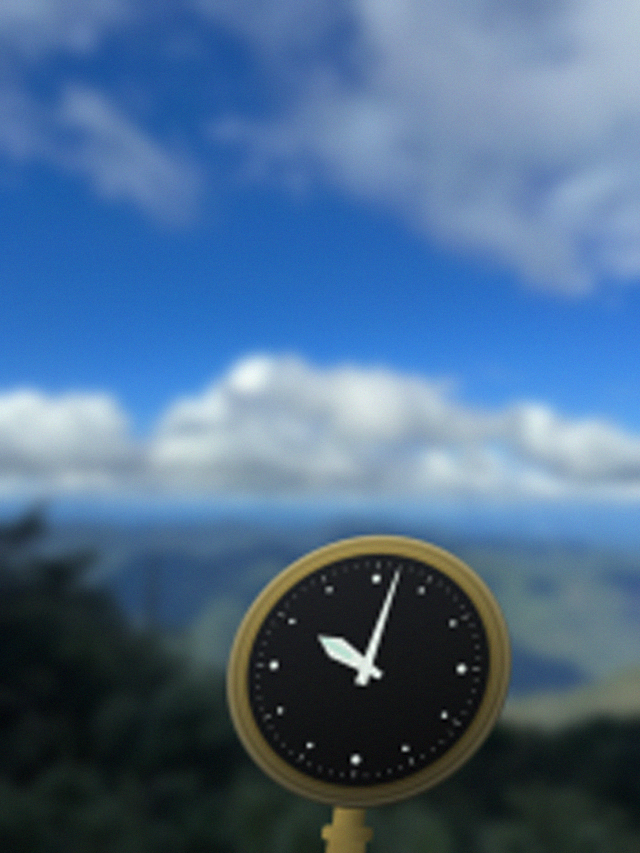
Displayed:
10,02
